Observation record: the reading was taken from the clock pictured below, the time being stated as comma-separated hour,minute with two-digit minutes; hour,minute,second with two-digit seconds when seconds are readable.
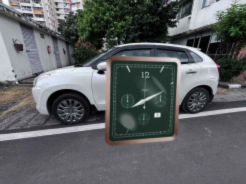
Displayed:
8,11
